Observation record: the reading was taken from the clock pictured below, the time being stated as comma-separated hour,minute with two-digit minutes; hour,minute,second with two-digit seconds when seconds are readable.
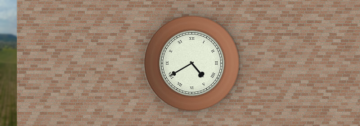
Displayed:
4,40
